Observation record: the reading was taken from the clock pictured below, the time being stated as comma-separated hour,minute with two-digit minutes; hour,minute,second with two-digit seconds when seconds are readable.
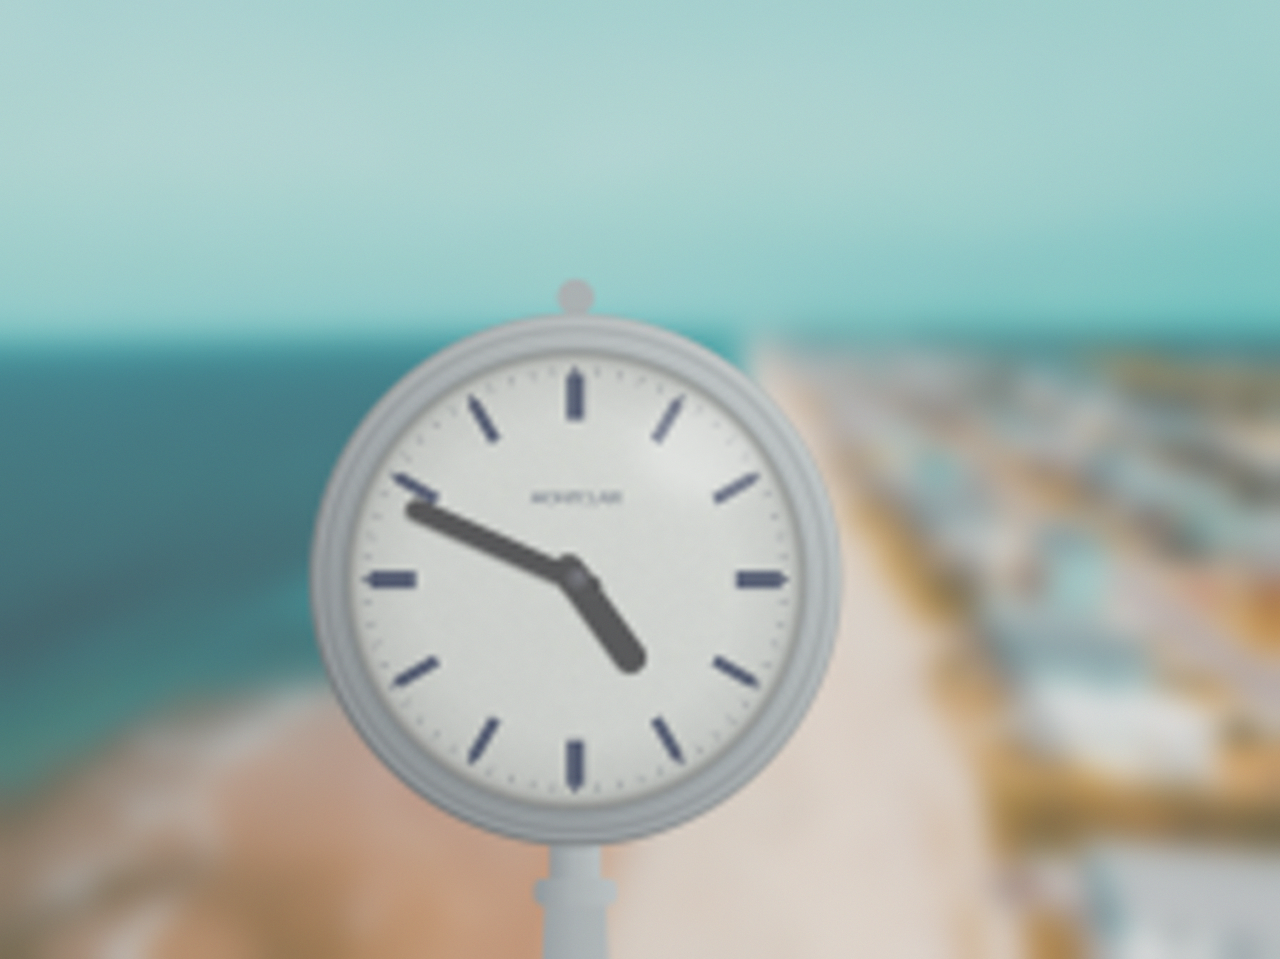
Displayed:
4,49
